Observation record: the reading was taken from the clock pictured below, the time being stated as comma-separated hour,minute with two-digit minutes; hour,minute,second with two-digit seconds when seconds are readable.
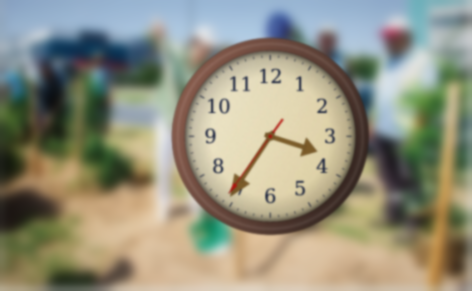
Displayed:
3,35,36
